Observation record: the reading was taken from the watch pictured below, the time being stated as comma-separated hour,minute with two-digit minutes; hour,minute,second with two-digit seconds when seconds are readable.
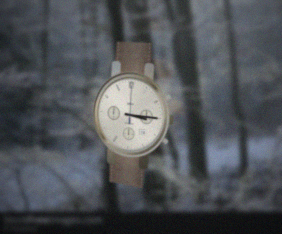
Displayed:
3,15
